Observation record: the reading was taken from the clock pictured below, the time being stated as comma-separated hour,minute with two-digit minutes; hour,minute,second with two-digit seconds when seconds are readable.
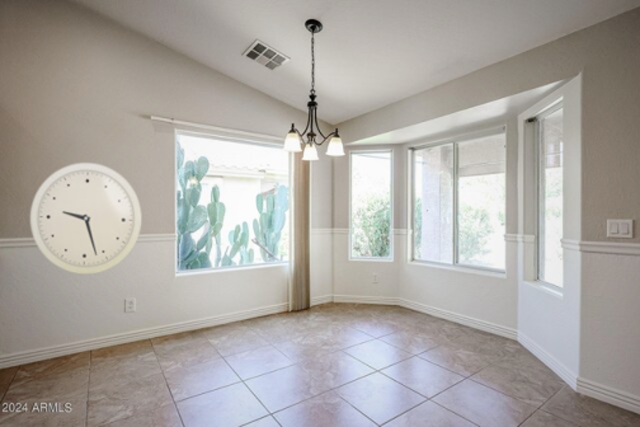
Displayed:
9,27
